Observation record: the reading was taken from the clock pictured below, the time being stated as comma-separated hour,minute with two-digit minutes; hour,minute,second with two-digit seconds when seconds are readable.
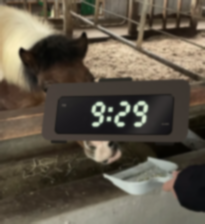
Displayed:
9,29
